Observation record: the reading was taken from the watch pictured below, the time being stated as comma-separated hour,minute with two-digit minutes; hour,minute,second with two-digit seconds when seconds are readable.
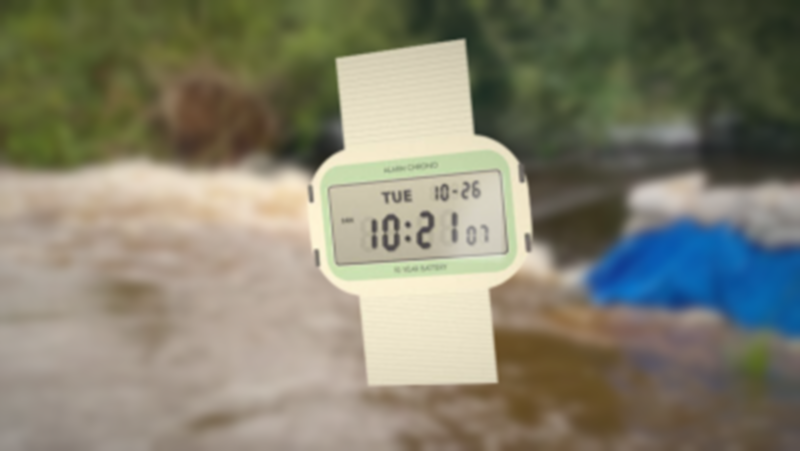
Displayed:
10,21,07
